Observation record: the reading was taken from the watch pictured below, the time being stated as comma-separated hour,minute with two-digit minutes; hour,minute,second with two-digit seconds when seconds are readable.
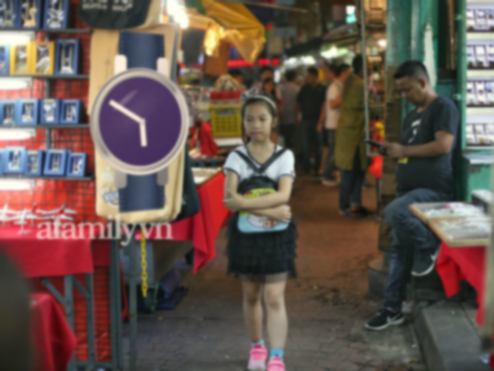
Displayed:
5,50
